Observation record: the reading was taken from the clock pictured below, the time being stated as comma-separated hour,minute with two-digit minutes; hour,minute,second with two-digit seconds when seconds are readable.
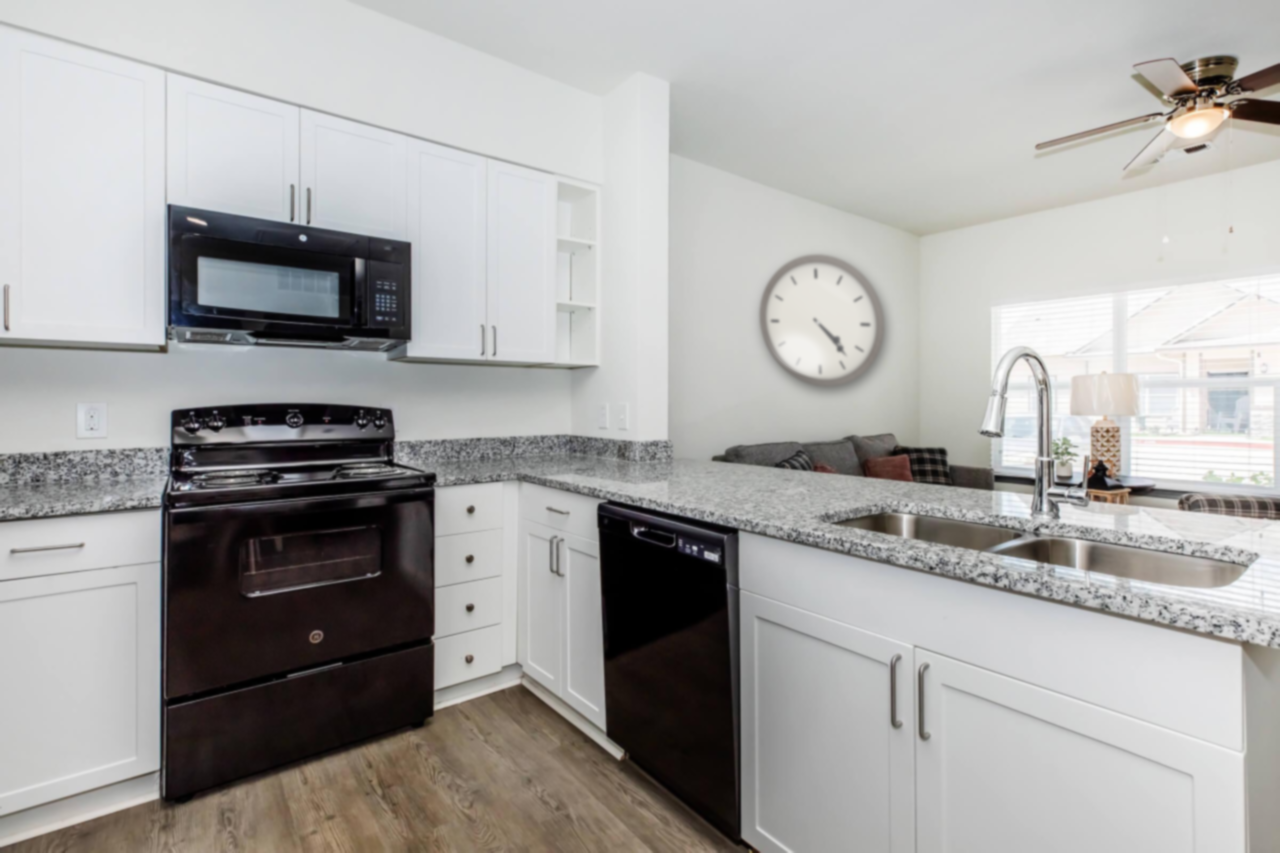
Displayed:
4,23
